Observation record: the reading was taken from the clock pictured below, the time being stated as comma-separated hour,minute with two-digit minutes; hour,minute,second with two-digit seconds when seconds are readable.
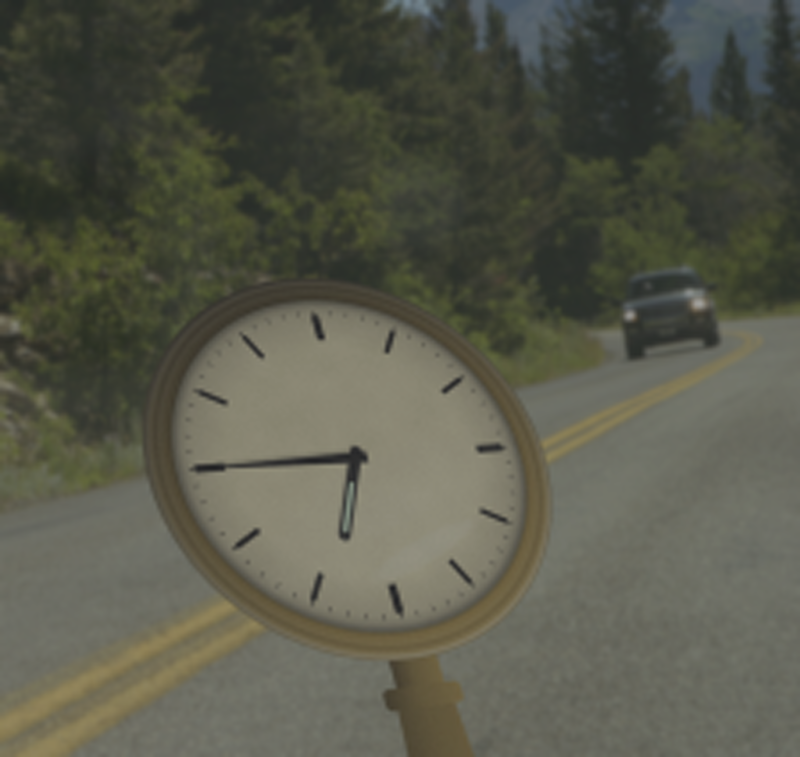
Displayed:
6,45
